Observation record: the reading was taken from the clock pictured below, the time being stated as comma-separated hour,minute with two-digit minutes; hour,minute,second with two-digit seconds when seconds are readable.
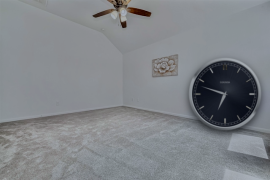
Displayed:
6,48
